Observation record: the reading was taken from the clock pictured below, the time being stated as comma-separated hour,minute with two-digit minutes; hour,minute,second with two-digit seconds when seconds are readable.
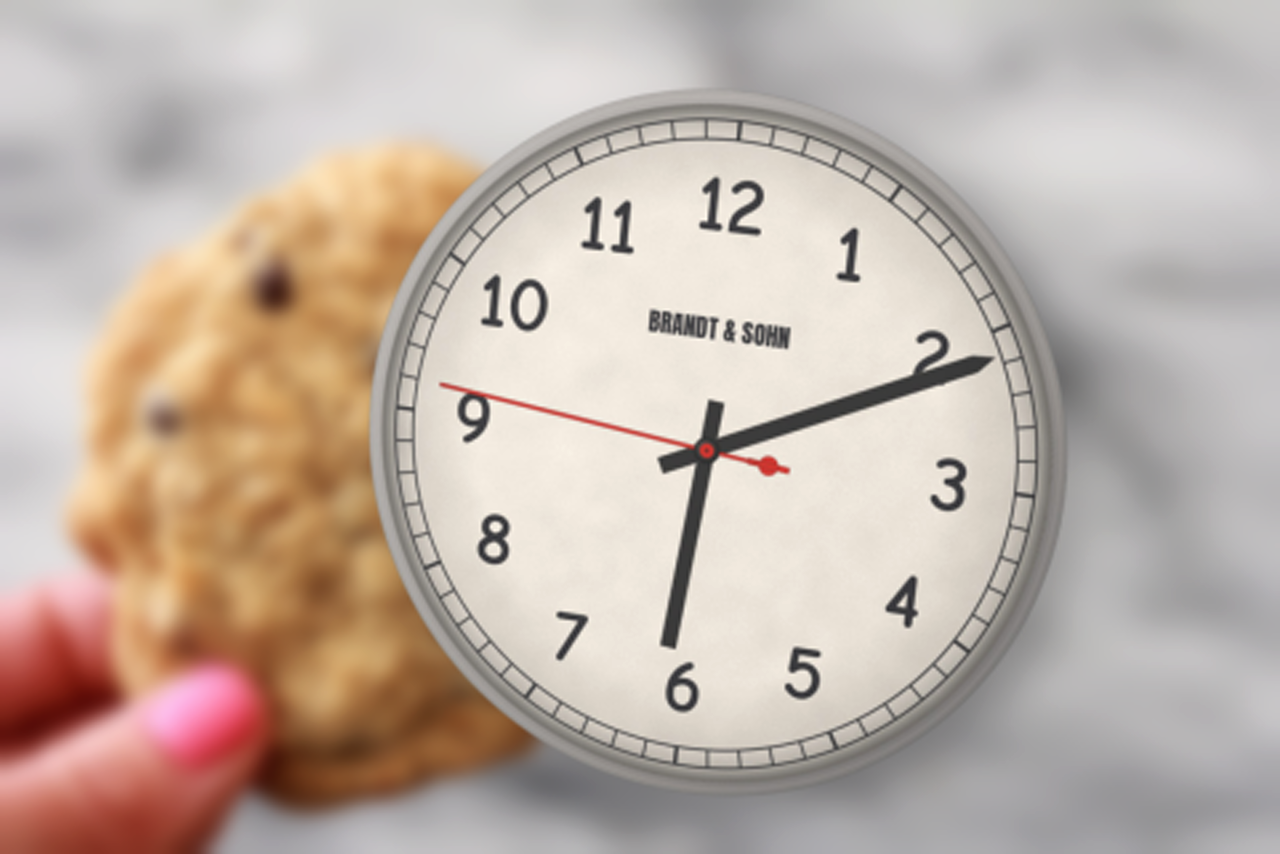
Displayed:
6,10,46
